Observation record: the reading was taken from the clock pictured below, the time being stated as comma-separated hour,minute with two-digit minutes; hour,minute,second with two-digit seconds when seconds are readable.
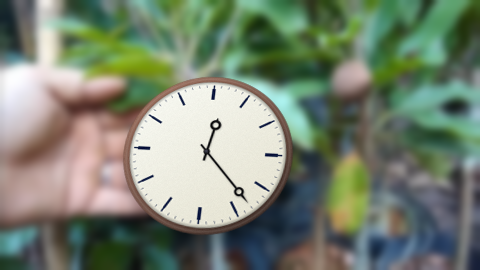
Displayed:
12,23
